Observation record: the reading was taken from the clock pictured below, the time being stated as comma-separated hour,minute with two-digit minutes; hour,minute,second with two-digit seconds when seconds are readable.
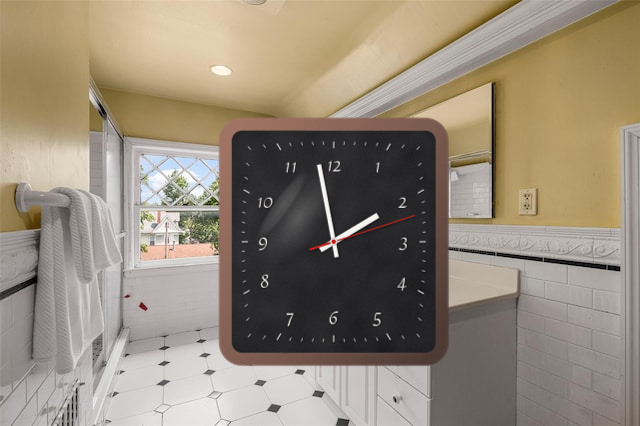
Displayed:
1,58,12
